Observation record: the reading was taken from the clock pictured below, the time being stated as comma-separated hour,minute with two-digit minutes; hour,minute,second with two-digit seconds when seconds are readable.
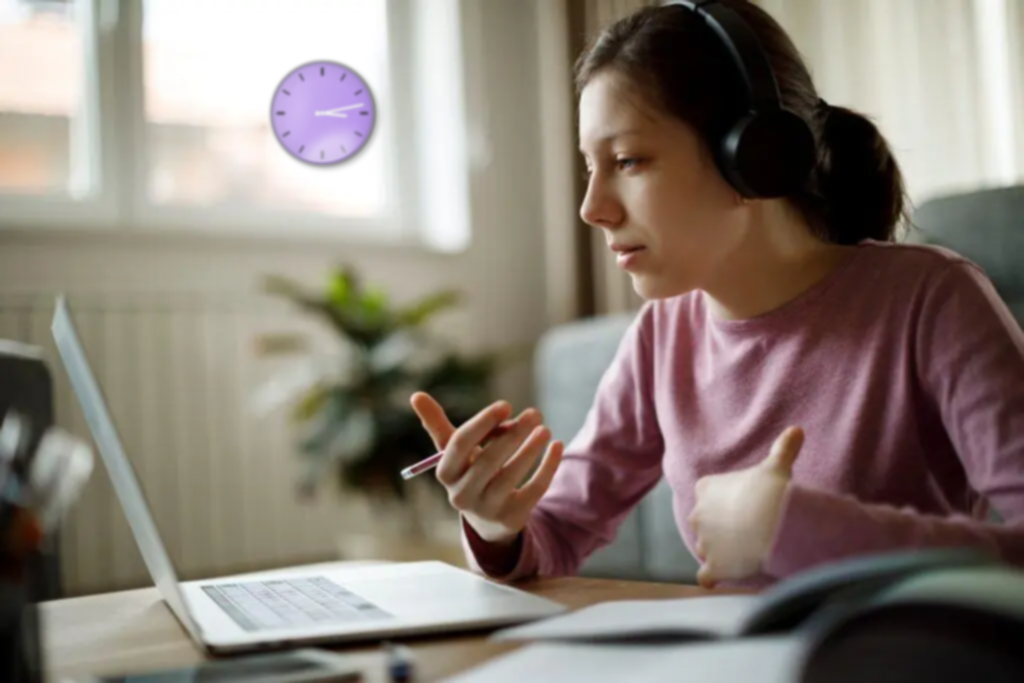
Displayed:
3,13
